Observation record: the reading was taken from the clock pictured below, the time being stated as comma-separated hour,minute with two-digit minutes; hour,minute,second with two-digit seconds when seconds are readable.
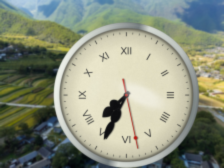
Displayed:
7,34,28
